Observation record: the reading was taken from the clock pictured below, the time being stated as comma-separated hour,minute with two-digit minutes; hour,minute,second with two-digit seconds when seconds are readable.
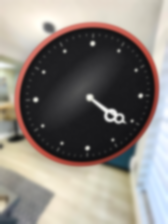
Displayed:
4,21
